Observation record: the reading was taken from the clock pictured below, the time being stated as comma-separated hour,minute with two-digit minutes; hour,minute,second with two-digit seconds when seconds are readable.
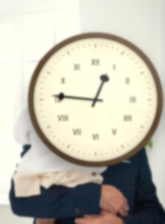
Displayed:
12,46
